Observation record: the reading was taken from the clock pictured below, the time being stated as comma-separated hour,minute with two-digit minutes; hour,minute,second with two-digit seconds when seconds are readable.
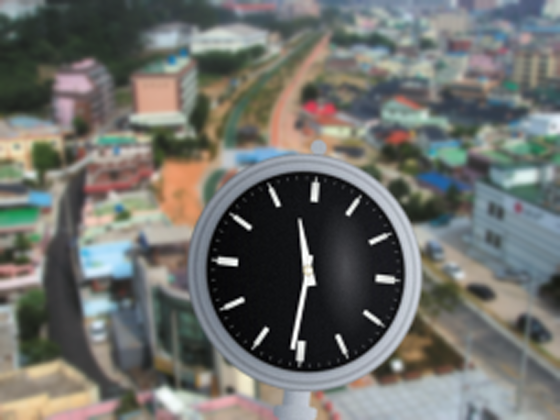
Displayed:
11,31
